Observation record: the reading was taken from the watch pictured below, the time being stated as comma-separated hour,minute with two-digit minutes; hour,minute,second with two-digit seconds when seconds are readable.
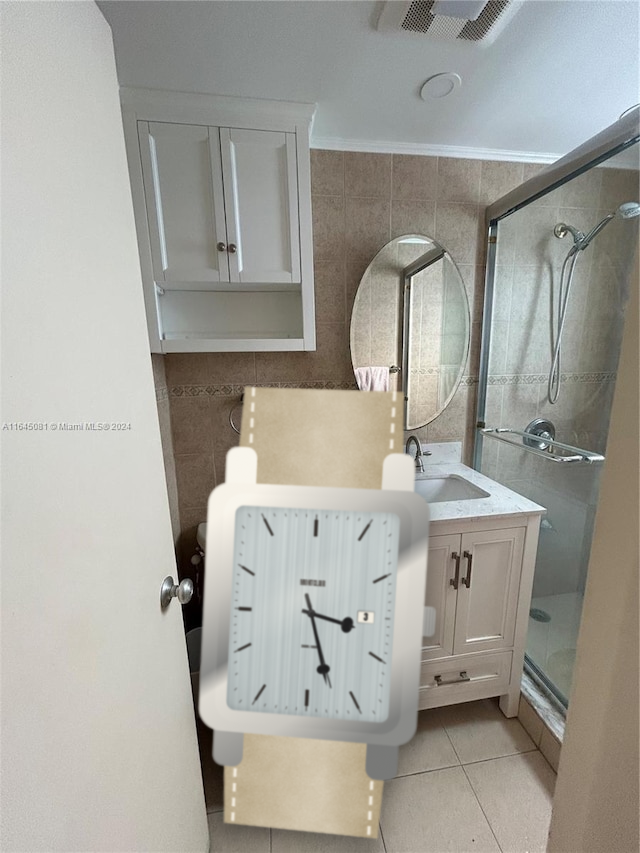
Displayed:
3,27,27
